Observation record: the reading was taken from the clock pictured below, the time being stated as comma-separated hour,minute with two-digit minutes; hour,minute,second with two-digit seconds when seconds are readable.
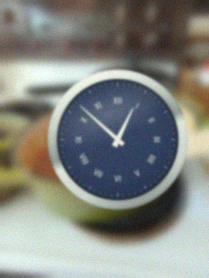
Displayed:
12,52
